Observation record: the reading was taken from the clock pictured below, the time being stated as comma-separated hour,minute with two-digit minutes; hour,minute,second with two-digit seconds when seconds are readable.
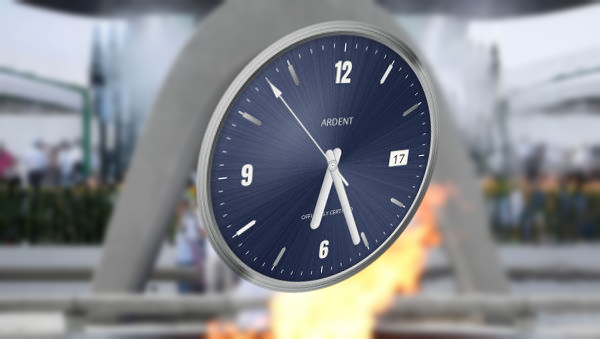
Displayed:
6,25,53
